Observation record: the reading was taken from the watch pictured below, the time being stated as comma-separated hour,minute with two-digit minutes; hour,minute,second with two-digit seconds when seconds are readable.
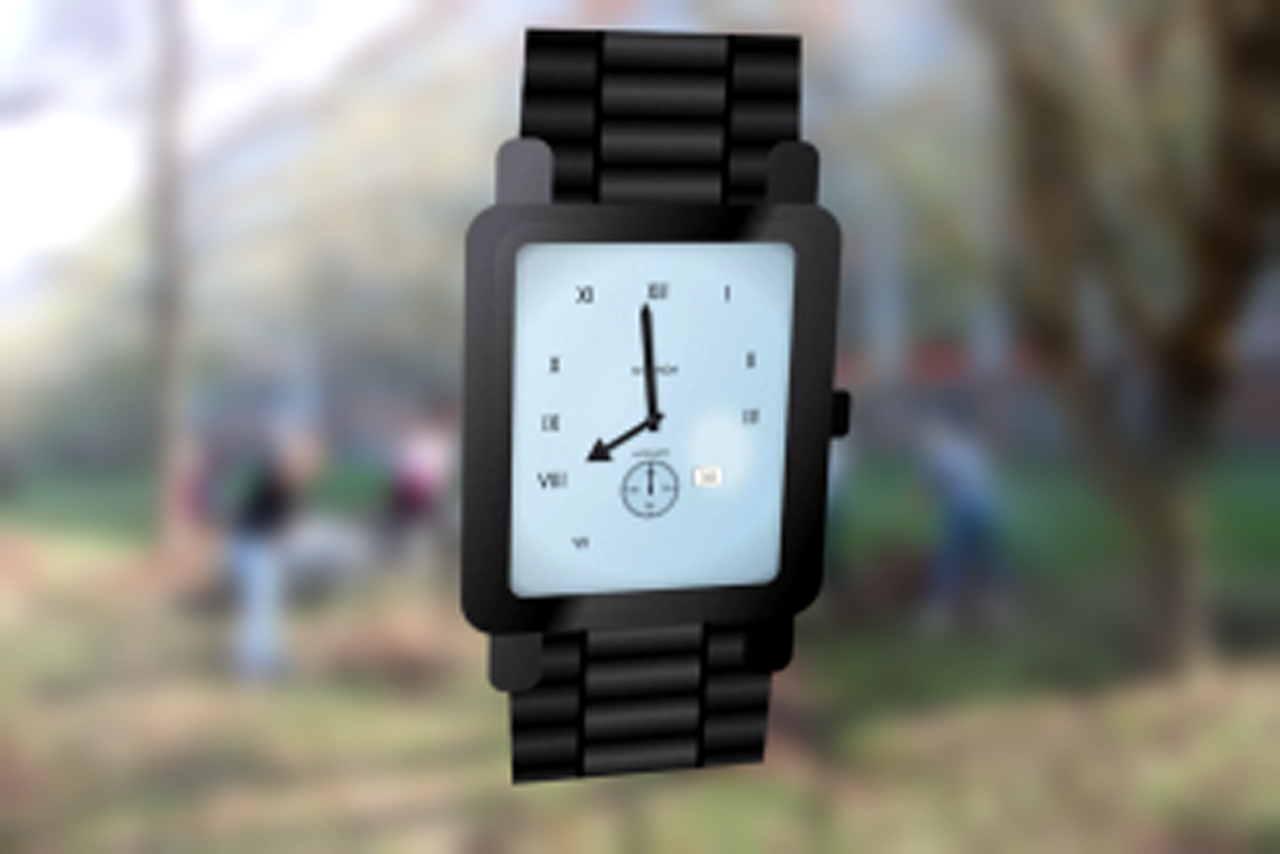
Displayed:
7,59
